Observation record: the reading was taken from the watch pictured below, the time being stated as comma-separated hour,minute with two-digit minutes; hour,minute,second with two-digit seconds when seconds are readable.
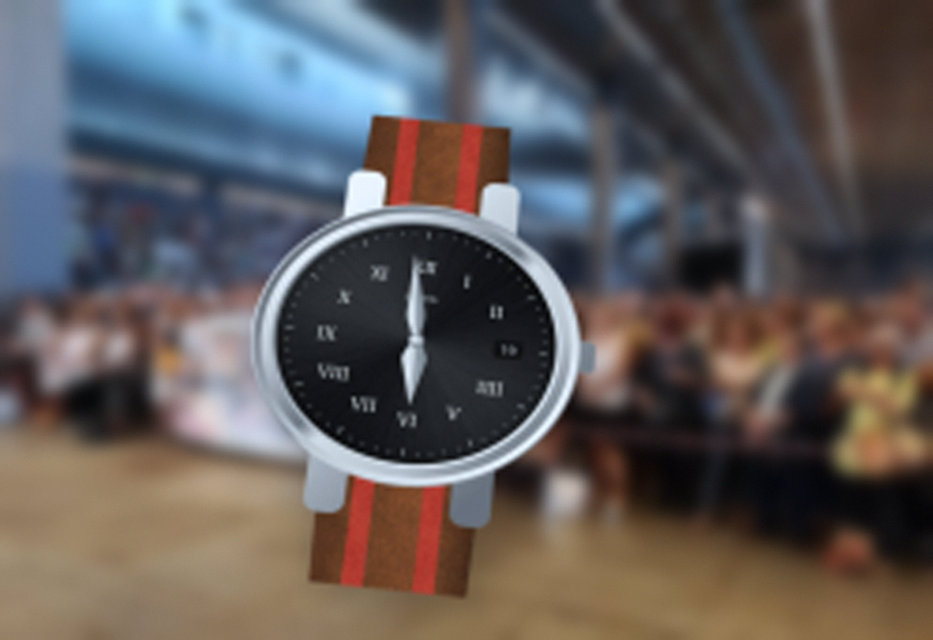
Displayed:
5,59
